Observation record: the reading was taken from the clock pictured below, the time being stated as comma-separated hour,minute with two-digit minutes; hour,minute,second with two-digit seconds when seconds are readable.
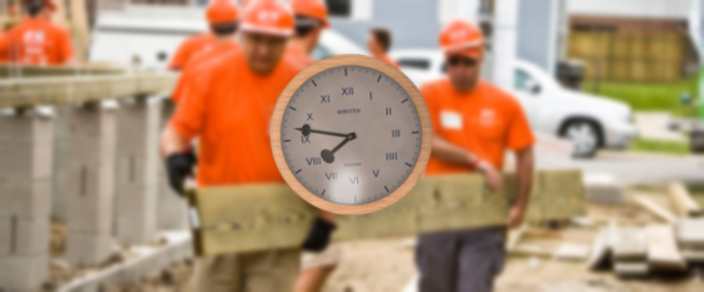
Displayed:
7,47
